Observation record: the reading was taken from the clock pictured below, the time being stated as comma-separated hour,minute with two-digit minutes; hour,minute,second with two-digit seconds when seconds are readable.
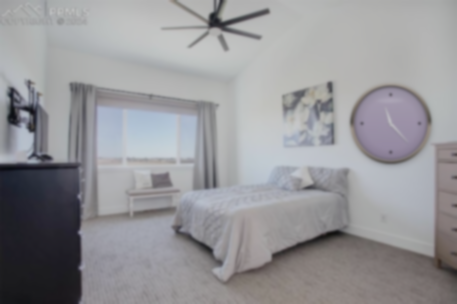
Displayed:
11,23
